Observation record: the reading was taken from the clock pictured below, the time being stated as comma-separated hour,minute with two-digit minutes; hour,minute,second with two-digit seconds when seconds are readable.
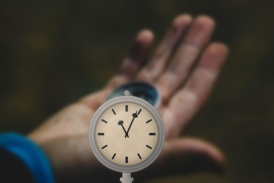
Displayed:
11,04
